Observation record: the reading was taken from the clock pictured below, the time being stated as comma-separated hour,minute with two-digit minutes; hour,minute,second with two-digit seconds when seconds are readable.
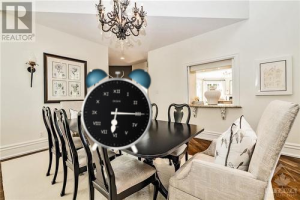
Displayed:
6,15
